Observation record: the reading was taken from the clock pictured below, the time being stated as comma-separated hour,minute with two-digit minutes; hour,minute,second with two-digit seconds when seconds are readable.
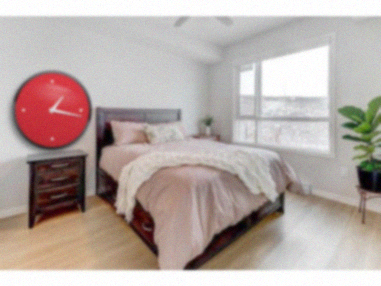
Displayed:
1,17
